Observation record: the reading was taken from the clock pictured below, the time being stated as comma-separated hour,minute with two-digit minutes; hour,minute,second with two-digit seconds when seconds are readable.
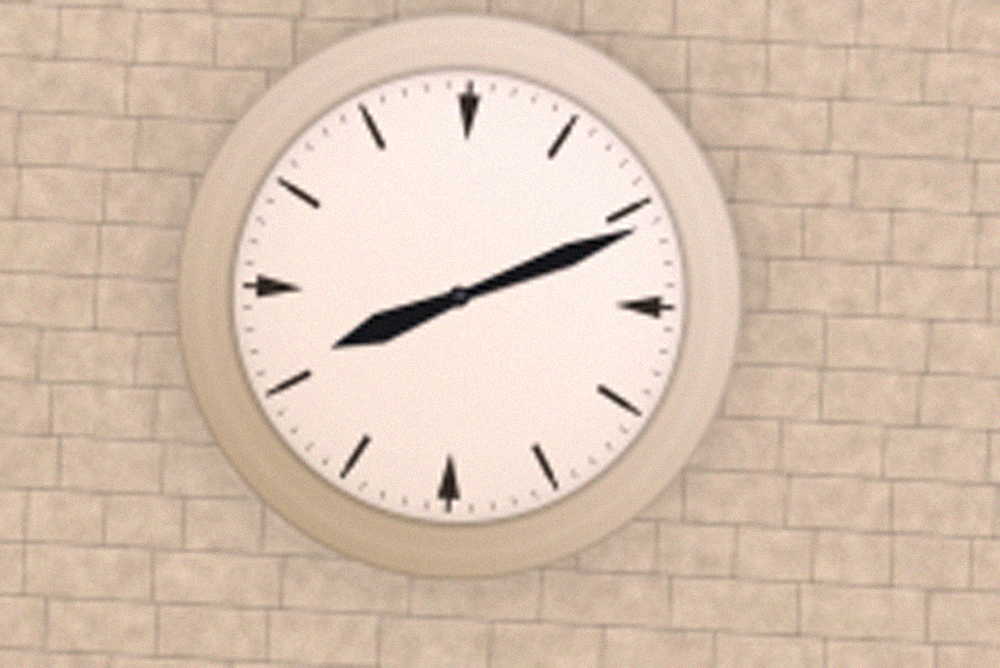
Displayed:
8,11
